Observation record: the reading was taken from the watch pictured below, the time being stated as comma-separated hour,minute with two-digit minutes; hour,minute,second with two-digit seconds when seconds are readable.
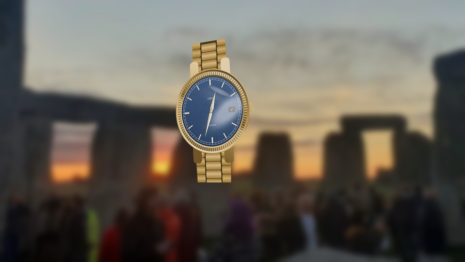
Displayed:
12,33
